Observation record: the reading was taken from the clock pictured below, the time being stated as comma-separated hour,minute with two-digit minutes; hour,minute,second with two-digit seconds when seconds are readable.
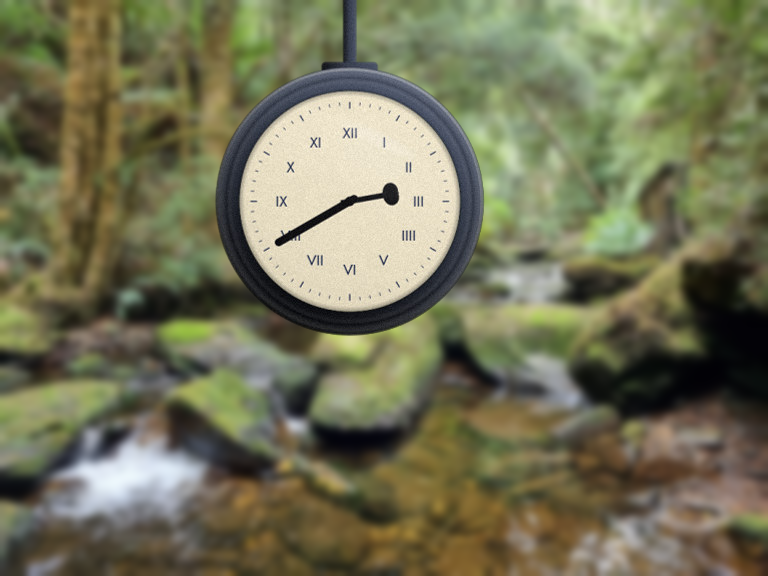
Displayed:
2,40
